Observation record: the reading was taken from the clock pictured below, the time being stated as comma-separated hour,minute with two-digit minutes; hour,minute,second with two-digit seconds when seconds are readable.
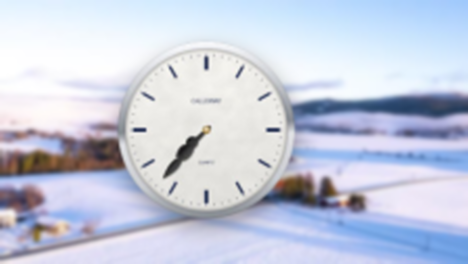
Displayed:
7,37
